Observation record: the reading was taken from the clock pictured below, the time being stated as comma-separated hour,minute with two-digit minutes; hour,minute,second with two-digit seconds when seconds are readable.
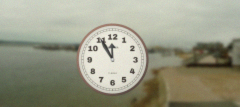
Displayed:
11,55
